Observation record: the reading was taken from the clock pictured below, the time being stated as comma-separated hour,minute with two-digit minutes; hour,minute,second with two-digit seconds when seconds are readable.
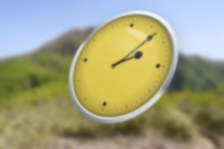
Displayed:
2,07
